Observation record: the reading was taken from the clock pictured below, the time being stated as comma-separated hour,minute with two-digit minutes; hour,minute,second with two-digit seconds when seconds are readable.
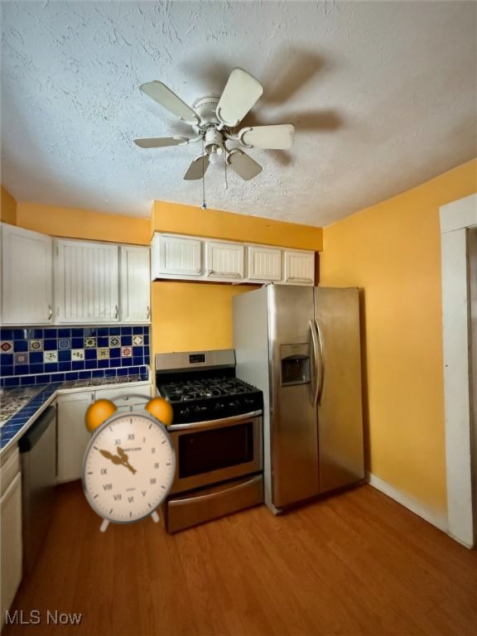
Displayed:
10,50
